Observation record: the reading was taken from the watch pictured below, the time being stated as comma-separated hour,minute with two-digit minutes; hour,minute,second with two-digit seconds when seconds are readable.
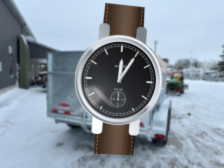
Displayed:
12,05
